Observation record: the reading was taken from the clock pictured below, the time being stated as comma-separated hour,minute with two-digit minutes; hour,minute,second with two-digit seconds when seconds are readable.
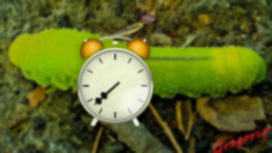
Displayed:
7,38
